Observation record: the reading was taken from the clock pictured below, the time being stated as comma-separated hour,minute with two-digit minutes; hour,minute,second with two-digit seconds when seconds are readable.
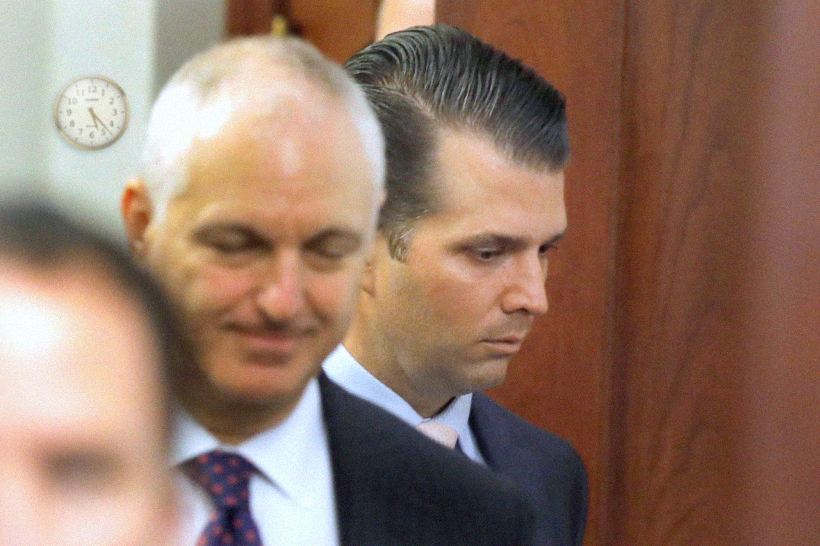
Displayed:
5,23
